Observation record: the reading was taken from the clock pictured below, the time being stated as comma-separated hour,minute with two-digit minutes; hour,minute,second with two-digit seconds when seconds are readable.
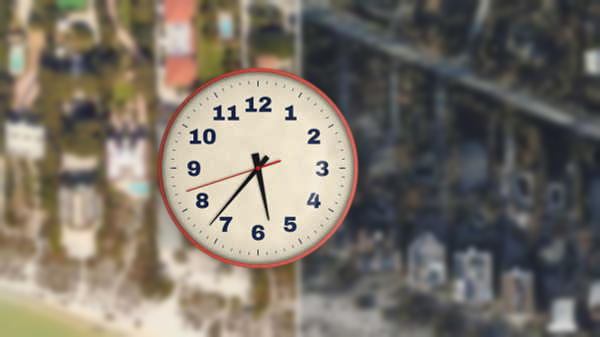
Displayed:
5,36,42
